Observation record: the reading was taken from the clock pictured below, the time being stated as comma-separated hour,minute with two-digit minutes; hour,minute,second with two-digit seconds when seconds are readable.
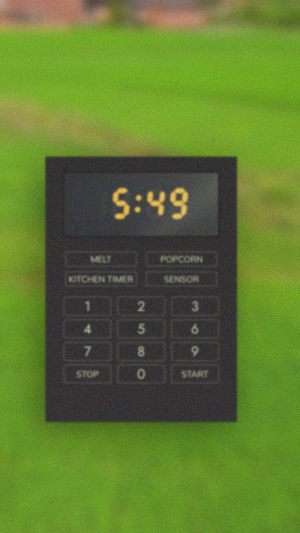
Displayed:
5,49
